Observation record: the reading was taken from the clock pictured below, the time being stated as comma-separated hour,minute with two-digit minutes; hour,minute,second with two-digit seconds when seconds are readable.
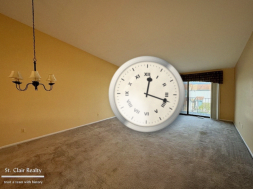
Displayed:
12,18
